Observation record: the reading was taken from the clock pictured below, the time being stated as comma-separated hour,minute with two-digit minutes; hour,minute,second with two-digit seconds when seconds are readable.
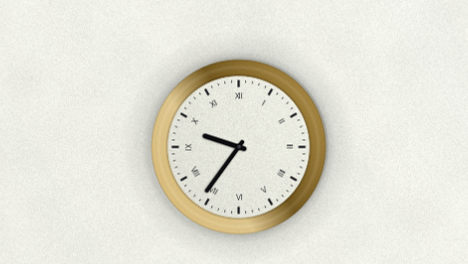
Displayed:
9,36
